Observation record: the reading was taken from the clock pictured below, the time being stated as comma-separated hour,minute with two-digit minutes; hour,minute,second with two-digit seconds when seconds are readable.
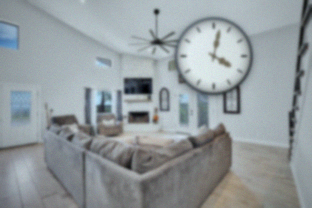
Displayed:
4,02
